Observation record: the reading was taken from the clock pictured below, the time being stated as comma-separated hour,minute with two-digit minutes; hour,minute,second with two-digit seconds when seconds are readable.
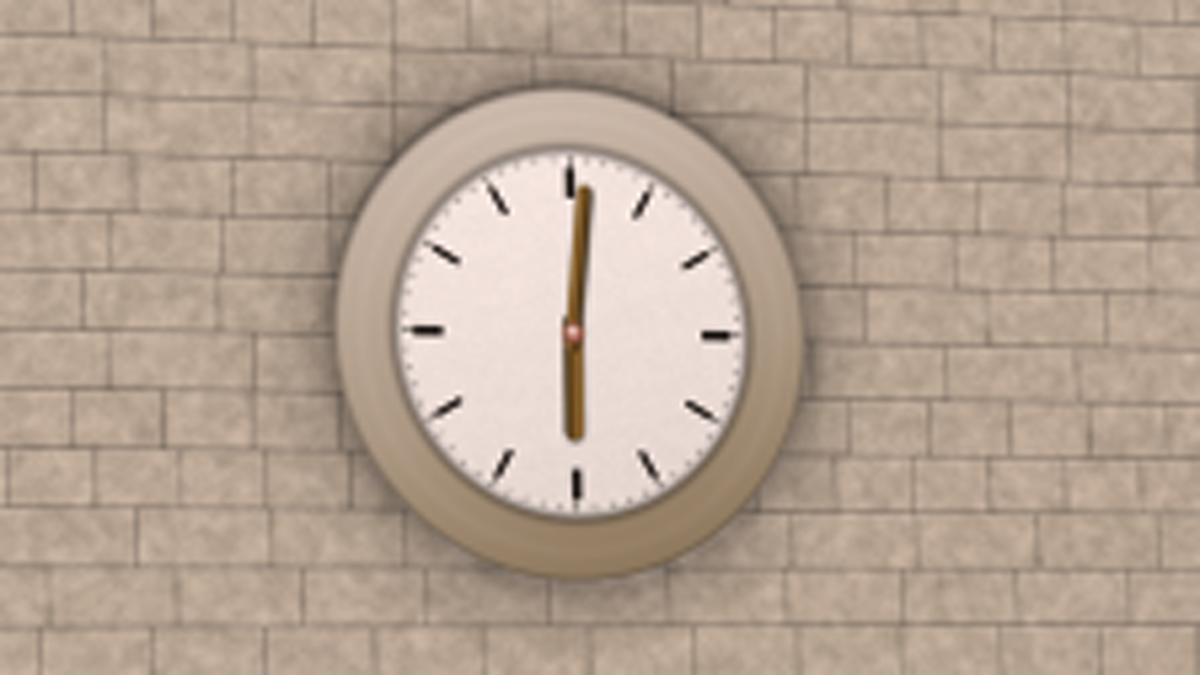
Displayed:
6,01
